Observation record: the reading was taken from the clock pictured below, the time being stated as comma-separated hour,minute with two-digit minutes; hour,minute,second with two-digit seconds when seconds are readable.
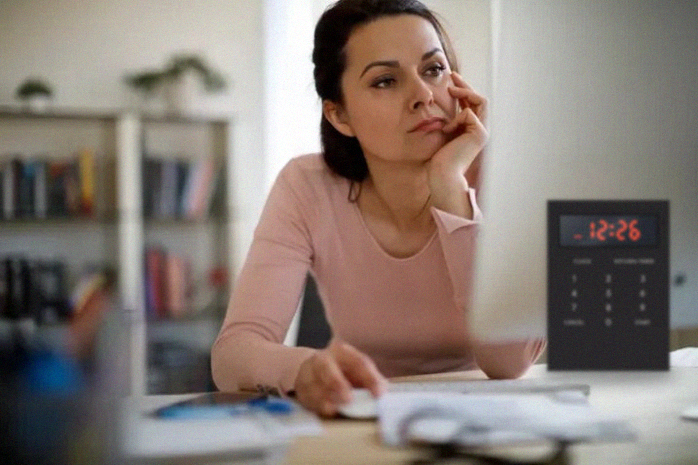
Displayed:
12,26
